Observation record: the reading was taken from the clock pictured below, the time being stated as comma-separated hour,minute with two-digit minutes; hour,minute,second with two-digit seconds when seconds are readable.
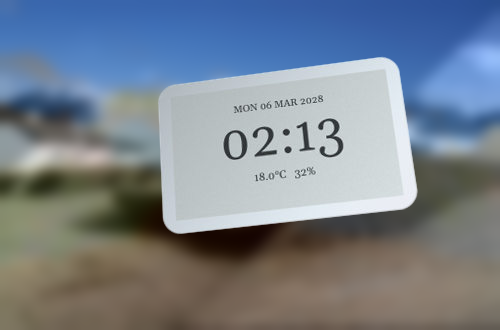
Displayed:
2,13
